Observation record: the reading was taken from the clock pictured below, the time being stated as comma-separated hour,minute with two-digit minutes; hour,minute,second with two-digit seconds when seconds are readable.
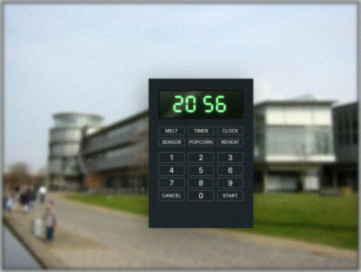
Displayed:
20,56
